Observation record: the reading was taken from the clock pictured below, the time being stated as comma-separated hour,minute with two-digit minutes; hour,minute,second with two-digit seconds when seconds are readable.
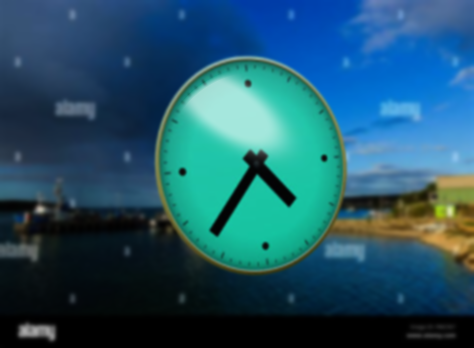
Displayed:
4,37
